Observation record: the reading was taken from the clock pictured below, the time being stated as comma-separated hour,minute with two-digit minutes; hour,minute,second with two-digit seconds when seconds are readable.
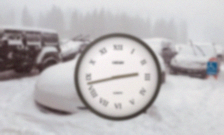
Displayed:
2,43
